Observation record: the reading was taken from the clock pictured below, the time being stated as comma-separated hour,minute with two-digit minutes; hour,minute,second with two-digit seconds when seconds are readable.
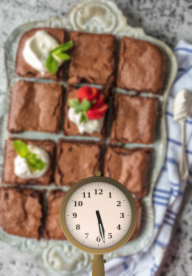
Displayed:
5,28
